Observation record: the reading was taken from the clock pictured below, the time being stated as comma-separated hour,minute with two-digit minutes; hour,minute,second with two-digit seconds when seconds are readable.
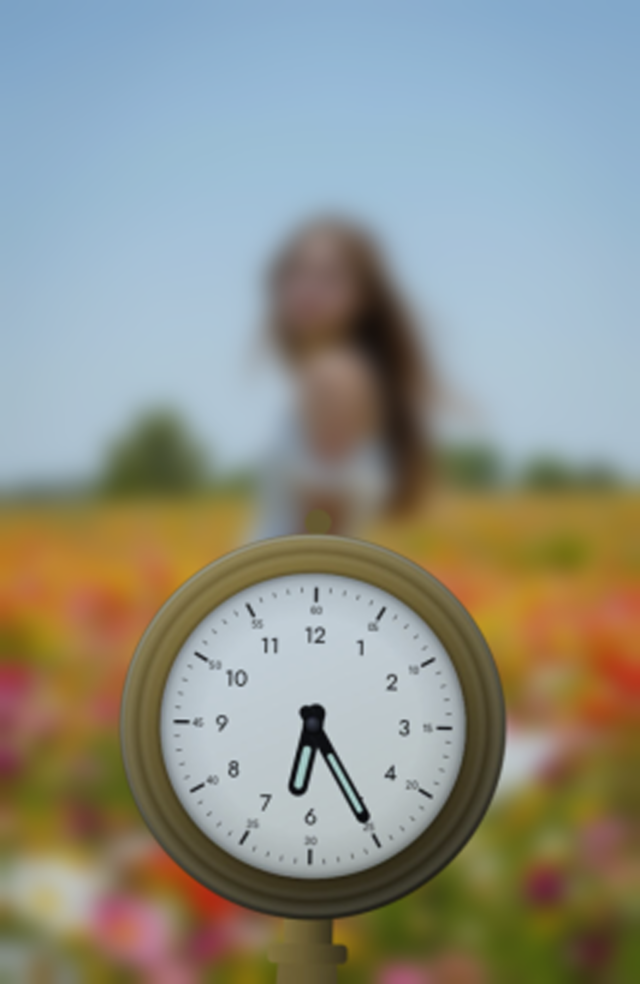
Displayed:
6,25
